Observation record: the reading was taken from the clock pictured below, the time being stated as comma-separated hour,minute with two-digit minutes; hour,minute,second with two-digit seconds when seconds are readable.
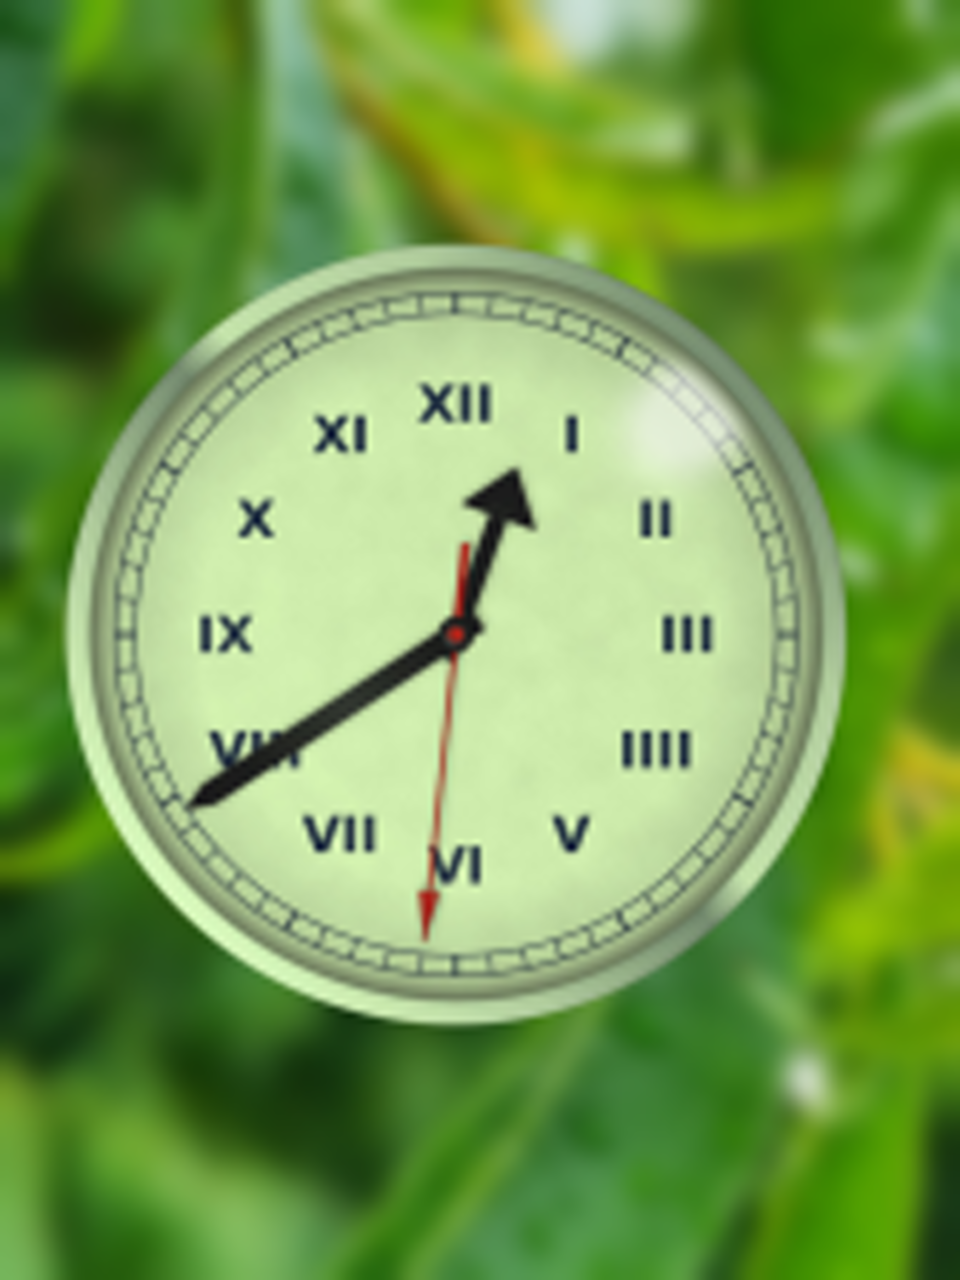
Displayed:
12,39,31
